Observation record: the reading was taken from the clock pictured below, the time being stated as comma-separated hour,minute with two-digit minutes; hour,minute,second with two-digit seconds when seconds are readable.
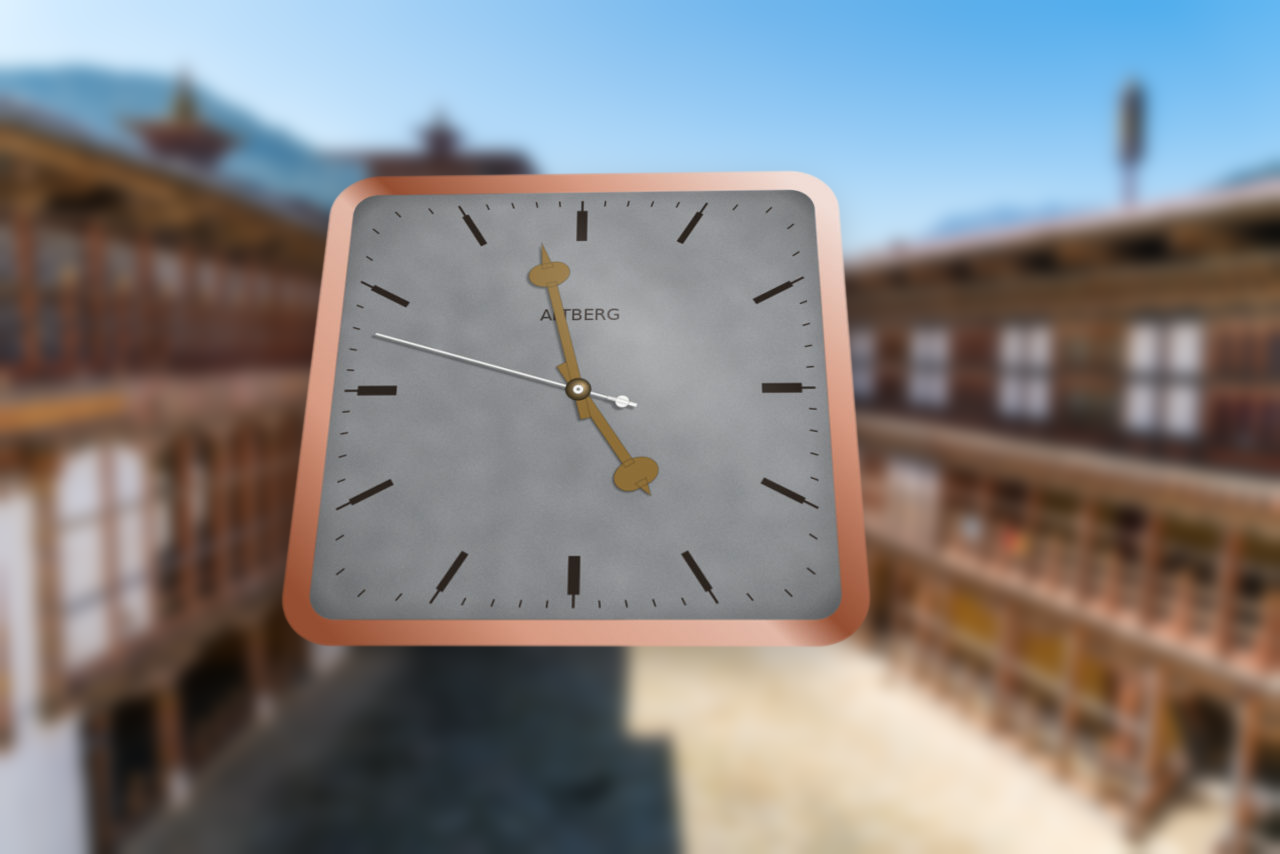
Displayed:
4,57,48
